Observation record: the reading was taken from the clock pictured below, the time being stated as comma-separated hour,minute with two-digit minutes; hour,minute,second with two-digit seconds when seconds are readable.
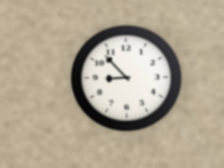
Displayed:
8,53
